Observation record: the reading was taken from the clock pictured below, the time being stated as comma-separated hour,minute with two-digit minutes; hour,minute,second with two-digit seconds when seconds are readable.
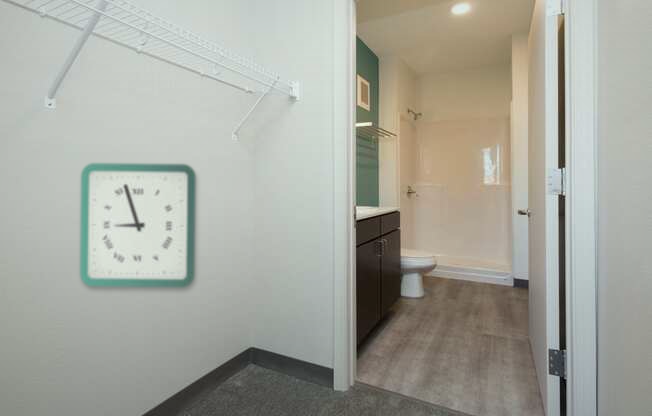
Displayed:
8,57
